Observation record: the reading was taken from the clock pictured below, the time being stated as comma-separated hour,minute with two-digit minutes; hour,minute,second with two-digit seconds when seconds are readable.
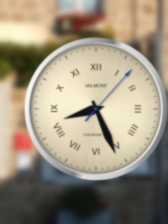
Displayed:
8,26,07
